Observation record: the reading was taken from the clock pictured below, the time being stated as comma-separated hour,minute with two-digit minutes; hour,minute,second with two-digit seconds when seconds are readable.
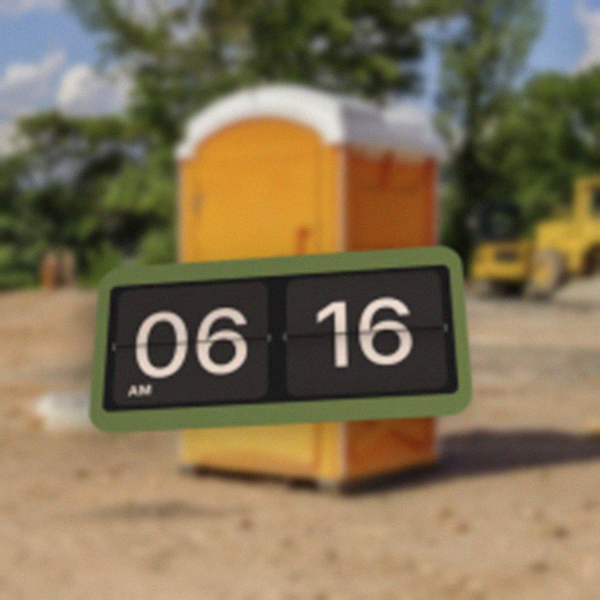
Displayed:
6,16
